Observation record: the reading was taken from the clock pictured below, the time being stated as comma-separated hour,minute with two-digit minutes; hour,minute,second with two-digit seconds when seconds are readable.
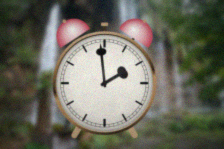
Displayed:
1,59
